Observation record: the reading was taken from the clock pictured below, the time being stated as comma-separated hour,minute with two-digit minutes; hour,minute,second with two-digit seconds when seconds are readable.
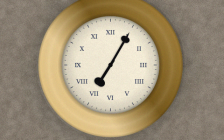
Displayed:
7,05
